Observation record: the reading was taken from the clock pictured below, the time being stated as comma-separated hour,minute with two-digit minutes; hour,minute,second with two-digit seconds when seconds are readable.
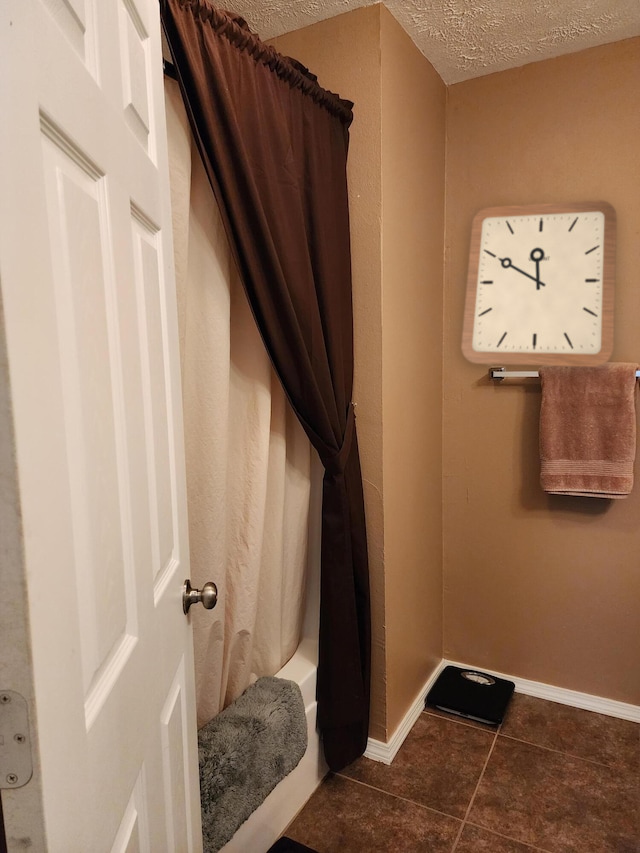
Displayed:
11,50
